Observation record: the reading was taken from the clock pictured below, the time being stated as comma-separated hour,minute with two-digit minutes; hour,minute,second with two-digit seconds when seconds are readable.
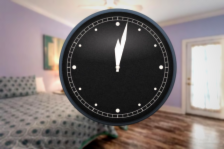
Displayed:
12,02
